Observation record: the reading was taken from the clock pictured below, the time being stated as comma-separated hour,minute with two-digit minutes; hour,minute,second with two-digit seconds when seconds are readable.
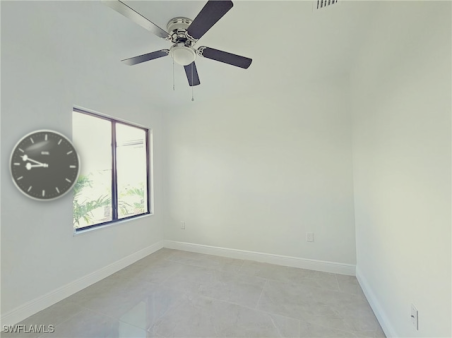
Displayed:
8,48
